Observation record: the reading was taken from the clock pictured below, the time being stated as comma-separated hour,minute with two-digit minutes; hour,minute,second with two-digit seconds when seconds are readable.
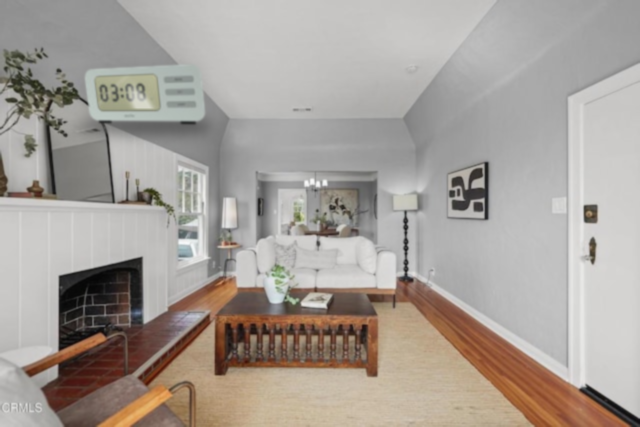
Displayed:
3,08
